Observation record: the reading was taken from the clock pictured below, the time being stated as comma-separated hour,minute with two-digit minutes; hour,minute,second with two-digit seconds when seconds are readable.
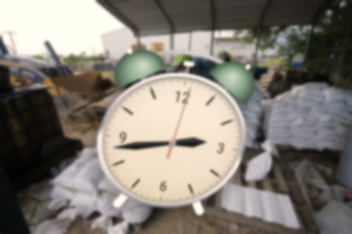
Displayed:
2,43,01
